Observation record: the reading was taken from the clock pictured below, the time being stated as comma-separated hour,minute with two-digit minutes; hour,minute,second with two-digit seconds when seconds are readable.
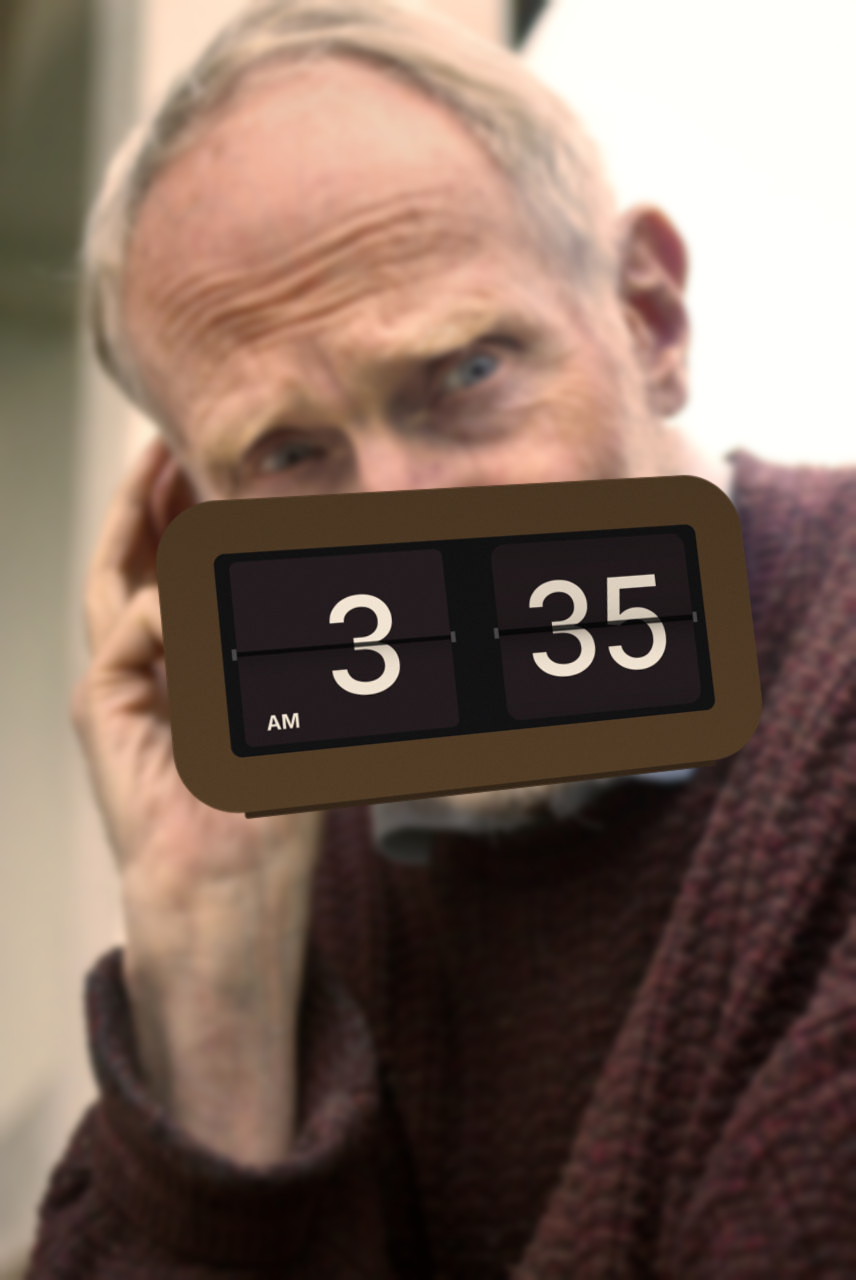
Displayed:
3,35
